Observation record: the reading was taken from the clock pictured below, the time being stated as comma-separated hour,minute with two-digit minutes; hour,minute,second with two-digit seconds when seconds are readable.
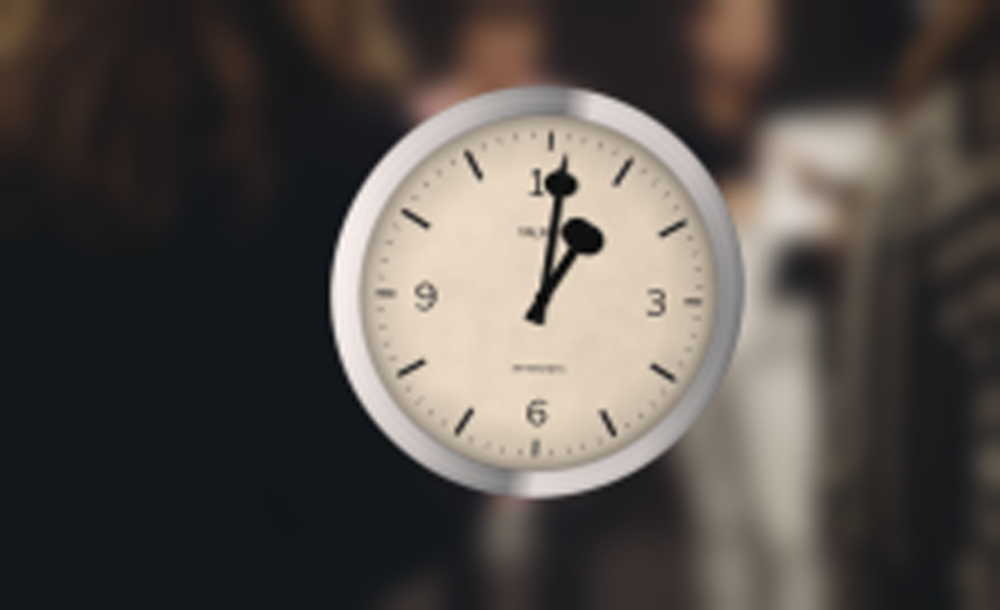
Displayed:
1,01
